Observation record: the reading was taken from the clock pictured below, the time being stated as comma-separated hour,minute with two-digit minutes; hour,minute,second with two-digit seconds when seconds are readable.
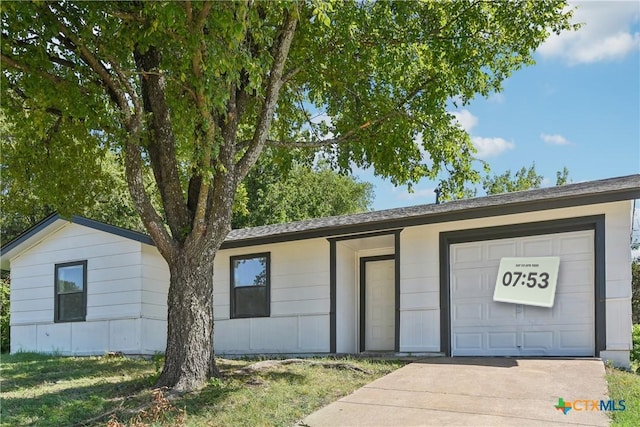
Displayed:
7,53
